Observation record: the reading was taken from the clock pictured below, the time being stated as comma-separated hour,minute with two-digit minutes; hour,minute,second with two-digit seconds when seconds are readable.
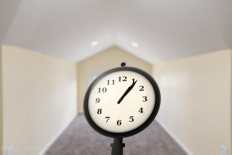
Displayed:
1,06
